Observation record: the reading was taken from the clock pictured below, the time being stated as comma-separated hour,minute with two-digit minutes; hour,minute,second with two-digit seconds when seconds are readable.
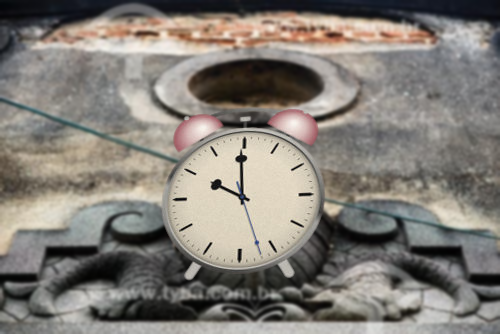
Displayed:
9,59,27
